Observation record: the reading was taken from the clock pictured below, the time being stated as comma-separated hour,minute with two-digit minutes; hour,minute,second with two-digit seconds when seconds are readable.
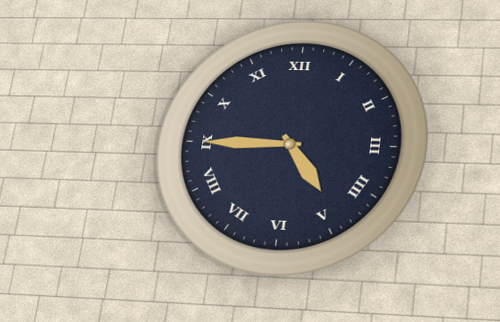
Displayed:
4,45
